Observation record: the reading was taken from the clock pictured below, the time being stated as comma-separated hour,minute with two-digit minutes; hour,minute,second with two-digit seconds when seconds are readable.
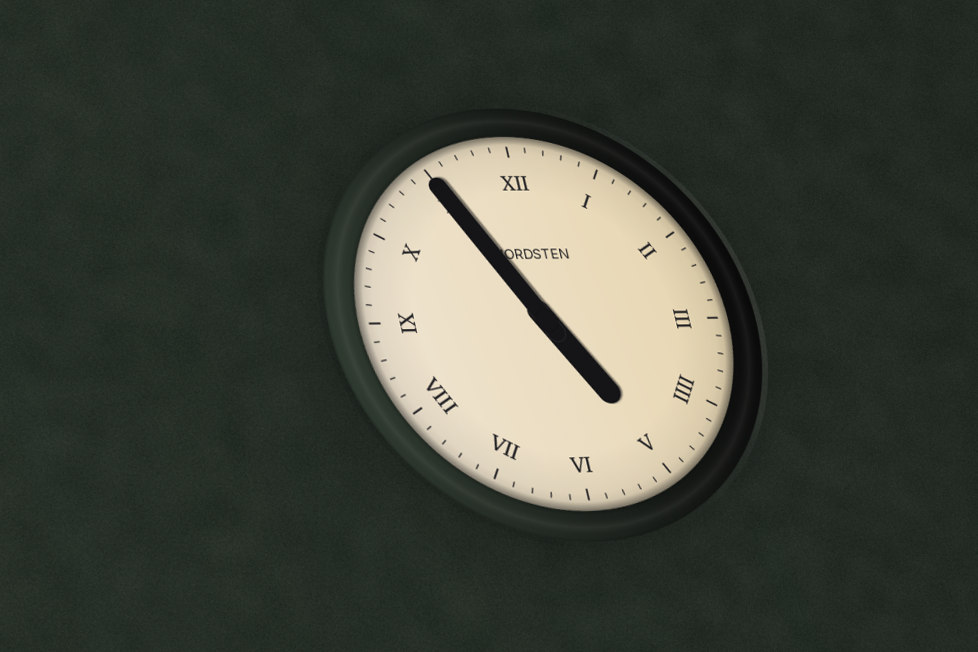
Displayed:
4,55
